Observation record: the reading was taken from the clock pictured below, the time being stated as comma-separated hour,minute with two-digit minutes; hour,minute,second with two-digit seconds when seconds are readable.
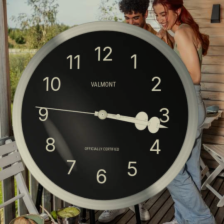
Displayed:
3,16,46
